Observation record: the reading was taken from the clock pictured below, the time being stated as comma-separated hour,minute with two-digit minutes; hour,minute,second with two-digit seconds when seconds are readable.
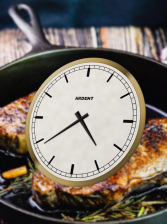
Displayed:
4,39
